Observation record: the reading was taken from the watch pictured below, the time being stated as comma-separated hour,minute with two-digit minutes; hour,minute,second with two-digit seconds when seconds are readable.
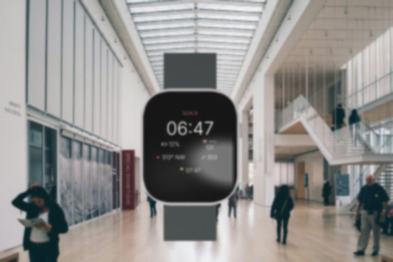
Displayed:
6,47
